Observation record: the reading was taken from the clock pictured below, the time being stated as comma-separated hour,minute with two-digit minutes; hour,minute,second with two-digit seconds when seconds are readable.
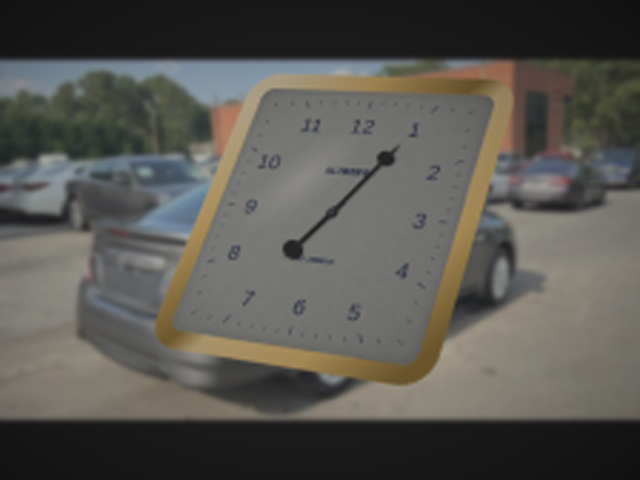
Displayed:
7,05
